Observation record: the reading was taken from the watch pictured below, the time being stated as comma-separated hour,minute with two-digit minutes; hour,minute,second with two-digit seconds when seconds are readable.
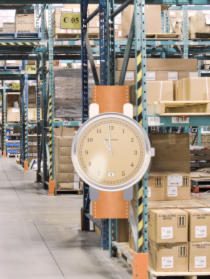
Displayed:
10,59
